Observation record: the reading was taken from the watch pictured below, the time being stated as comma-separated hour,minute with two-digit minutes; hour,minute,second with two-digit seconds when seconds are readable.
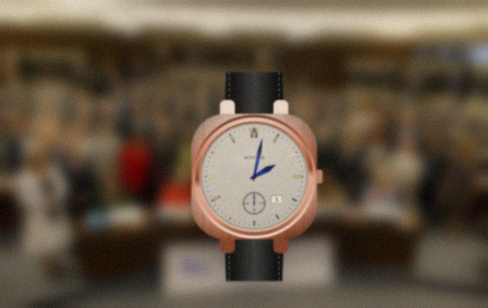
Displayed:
2,02
